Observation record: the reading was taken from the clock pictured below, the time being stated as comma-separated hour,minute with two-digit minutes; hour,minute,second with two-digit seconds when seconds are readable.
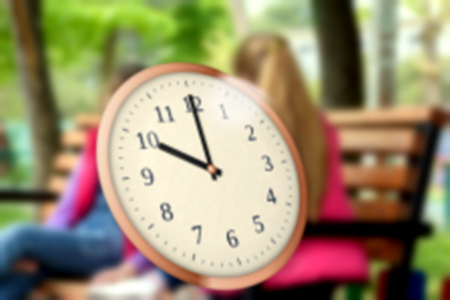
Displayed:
10,00
